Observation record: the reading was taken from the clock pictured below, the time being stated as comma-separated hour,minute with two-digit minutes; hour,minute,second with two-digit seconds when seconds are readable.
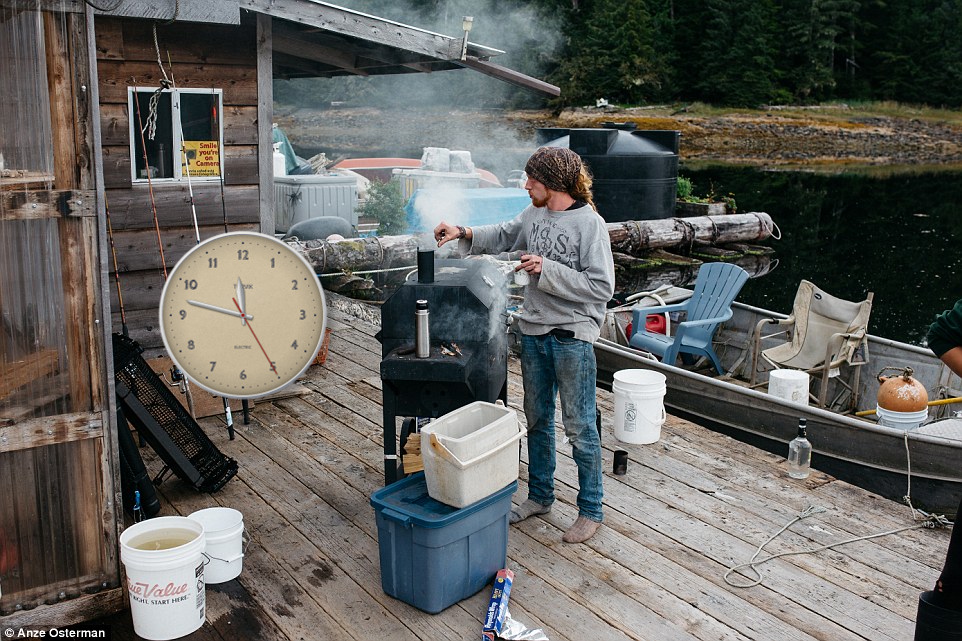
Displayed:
11,47,25
